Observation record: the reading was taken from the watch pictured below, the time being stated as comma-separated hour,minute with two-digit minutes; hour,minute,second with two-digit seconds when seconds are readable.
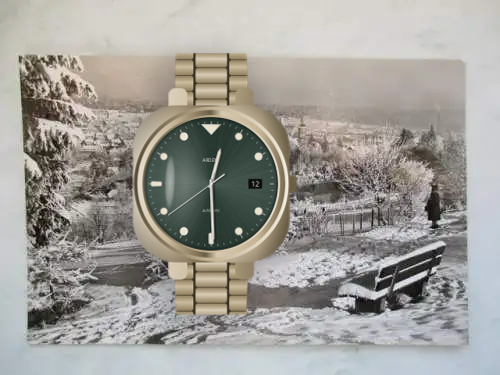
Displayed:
12,29,39
